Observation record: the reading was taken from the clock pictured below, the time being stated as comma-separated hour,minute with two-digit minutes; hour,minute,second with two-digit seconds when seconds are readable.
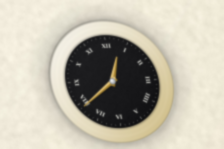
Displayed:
12,39
